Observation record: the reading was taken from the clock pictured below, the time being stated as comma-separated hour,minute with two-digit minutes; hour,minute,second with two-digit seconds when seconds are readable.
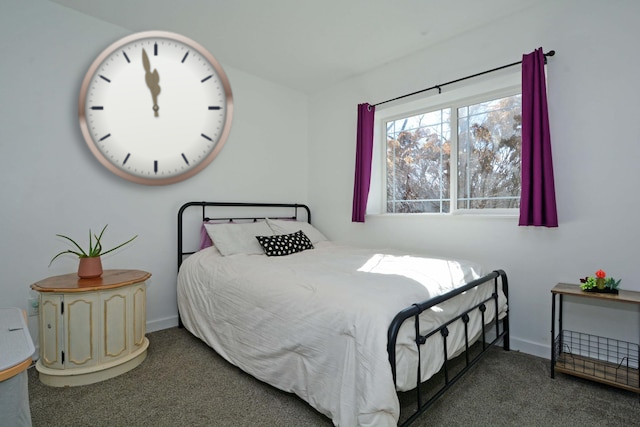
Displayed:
11,58
